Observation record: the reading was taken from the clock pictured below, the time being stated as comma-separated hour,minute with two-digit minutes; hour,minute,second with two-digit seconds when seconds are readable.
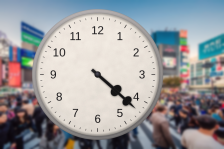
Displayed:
4,22
